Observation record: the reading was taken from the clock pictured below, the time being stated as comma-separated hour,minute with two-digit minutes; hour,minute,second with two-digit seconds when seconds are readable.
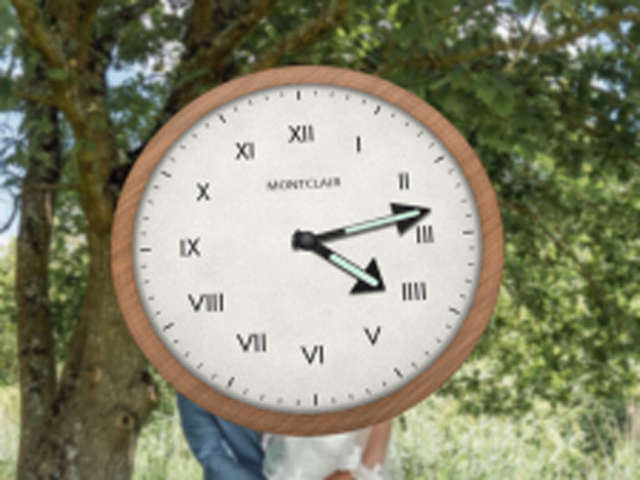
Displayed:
4,13
